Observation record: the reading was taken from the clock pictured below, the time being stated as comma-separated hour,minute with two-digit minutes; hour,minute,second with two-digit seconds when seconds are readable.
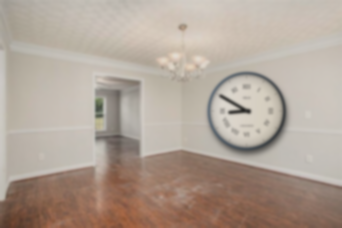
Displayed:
8,50
